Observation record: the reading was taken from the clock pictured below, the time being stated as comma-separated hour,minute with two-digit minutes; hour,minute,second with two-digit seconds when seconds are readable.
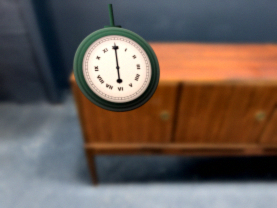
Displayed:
6,00
